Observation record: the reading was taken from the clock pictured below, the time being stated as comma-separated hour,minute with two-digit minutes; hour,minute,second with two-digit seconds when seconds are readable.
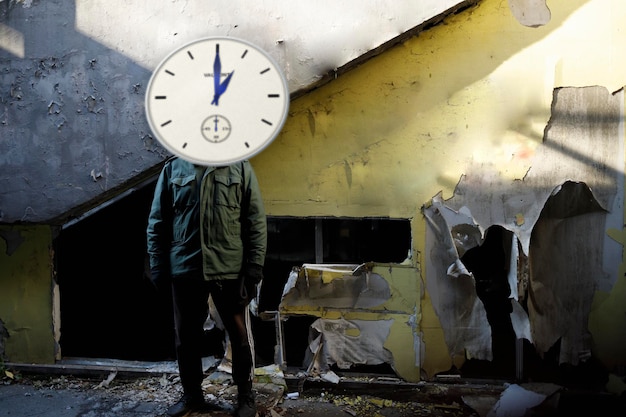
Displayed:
1,00
